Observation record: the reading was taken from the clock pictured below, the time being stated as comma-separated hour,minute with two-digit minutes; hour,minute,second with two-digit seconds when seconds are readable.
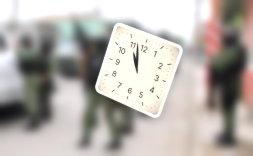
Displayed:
10,57
